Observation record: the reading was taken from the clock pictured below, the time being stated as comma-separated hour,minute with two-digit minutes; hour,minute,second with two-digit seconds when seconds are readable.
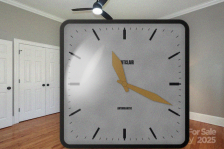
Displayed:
11,19
